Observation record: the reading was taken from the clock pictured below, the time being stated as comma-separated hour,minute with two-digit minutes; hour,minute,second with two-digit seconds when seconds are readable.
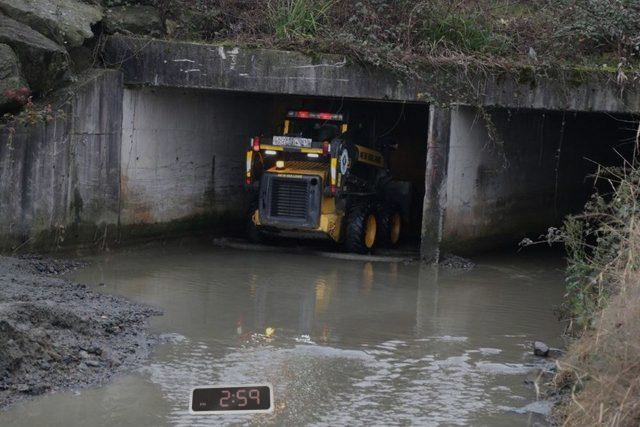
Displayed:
2,59
